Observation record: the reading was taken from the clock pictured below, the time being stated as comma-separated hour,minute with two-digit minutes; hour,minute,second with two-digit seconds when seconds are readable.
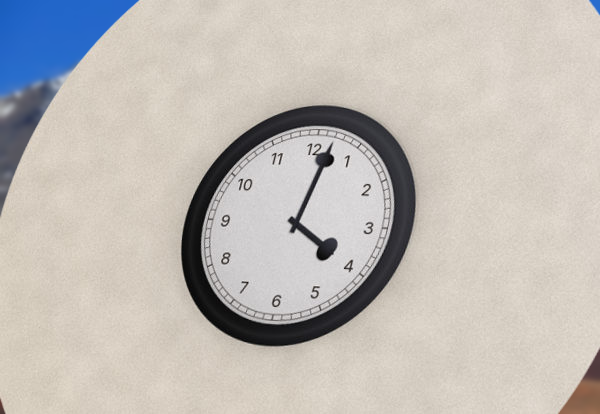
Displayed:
4,02
